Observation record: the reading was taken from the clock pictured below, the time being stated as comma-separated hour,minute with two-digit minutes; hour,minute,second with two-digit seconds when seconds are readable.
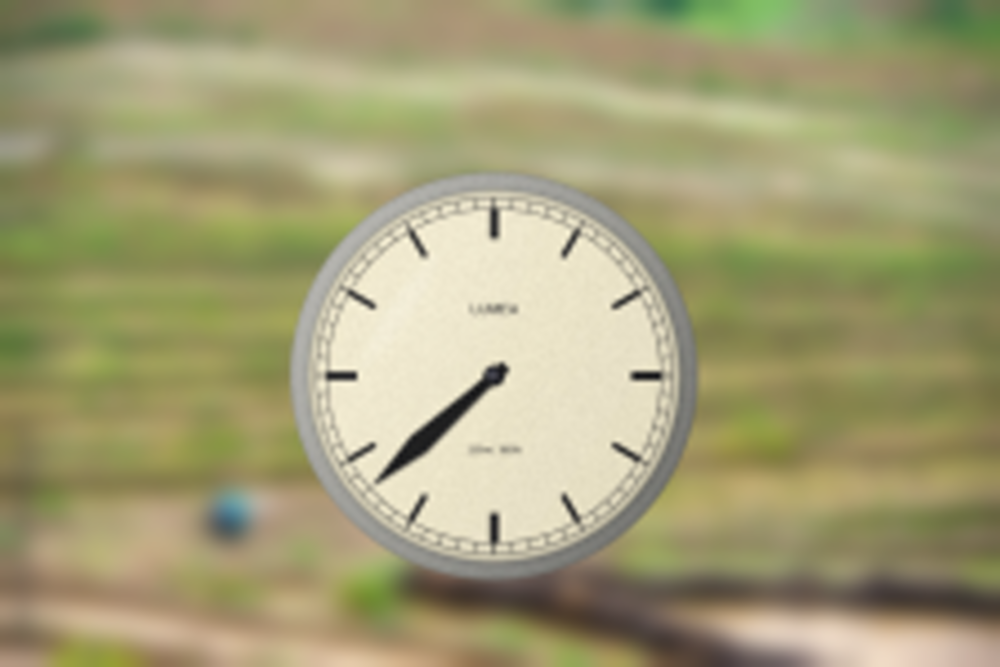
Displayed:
7,38
